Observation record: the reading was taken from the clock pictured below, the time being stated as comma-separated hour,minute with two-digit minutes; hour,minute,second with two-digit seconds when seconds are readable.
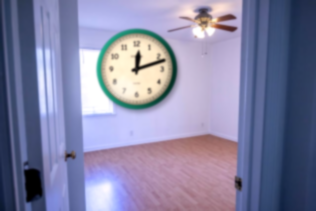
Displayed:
12,12
